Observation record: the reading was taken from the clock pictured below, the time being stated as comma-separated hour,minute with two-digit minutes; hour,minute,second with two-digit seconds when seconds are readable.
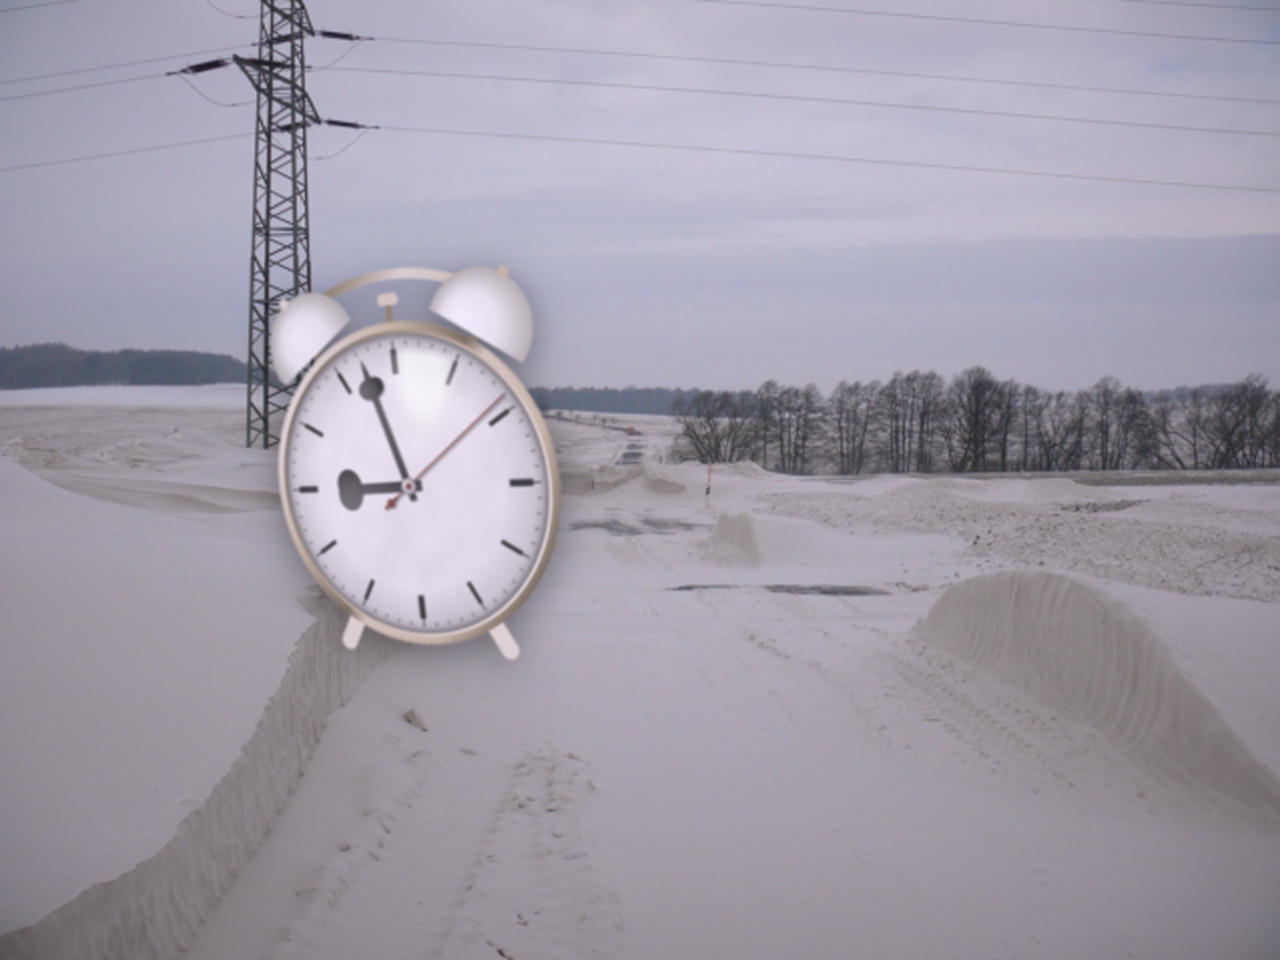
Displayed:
8,57,09
